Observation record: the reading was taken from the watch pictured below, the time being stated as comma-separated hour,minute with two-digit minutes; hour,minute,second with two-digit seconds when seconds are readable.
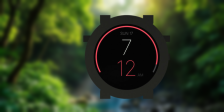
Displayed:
7,12
